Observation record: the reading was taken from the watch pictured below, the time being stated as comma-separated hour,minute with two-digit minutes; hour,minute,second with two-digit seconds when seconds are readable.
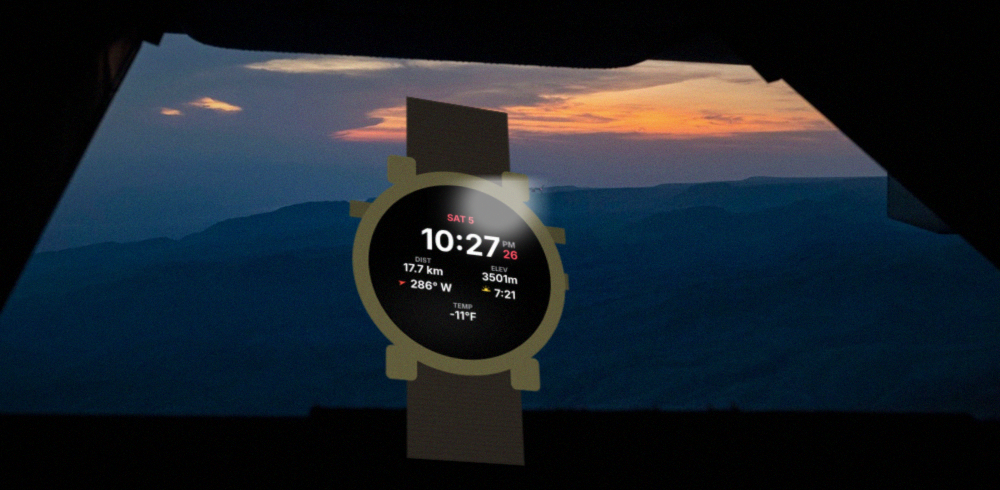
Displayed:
10,27,26
